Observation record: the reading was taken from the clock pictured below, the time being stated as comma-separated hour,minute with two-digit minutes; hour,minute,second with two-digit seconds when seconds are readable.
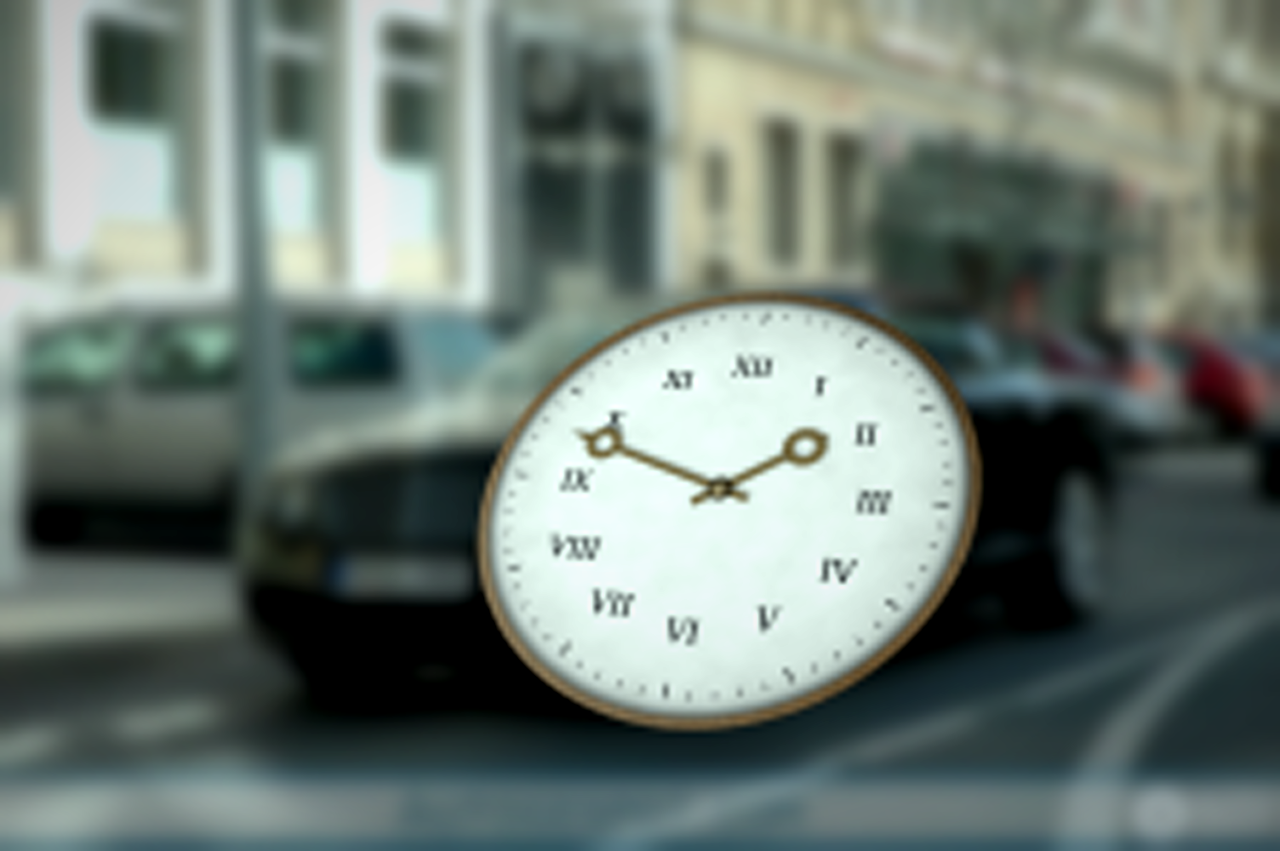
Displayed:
1,48
